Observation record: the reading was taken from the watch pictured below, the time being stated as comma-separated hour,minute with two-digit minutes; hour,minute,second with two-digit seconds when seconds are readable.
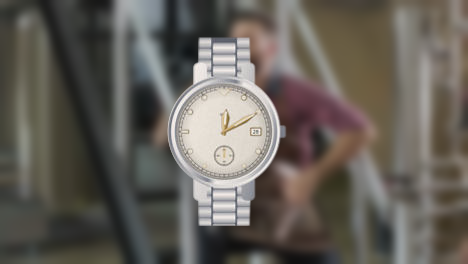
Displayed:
12,10
